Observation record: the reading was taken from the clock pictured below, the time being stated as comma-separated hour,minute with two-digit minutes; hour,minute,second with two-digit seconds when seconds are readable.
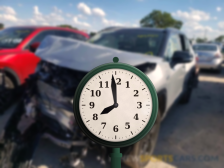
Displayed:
7,59
